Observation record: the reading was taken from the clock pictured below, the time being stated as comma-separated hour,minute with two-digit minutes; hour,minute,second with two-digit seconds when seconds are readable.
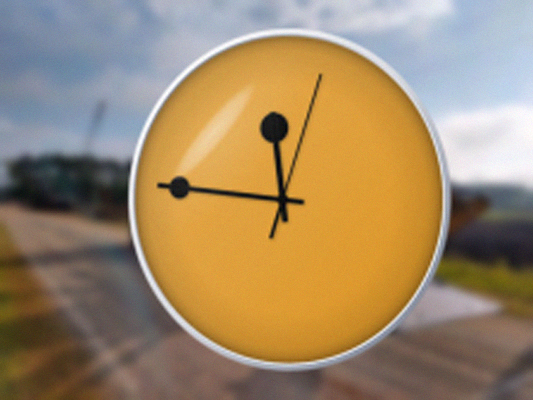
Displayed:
11,46,03
